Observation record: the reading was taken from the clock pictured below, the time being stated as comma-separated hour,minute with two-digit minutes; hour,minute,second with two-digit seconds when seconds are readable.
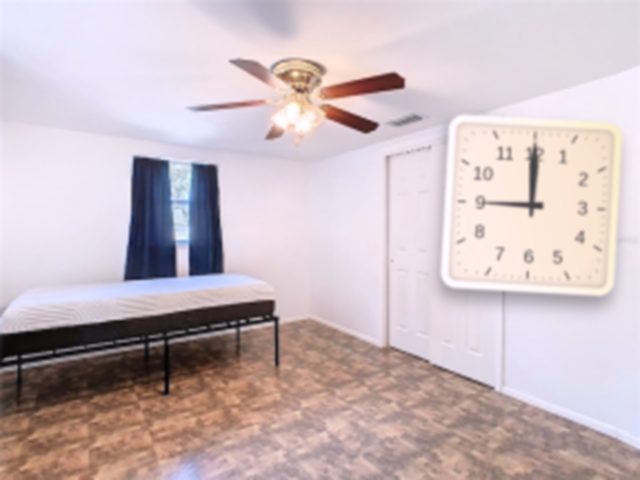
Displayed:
9,00
